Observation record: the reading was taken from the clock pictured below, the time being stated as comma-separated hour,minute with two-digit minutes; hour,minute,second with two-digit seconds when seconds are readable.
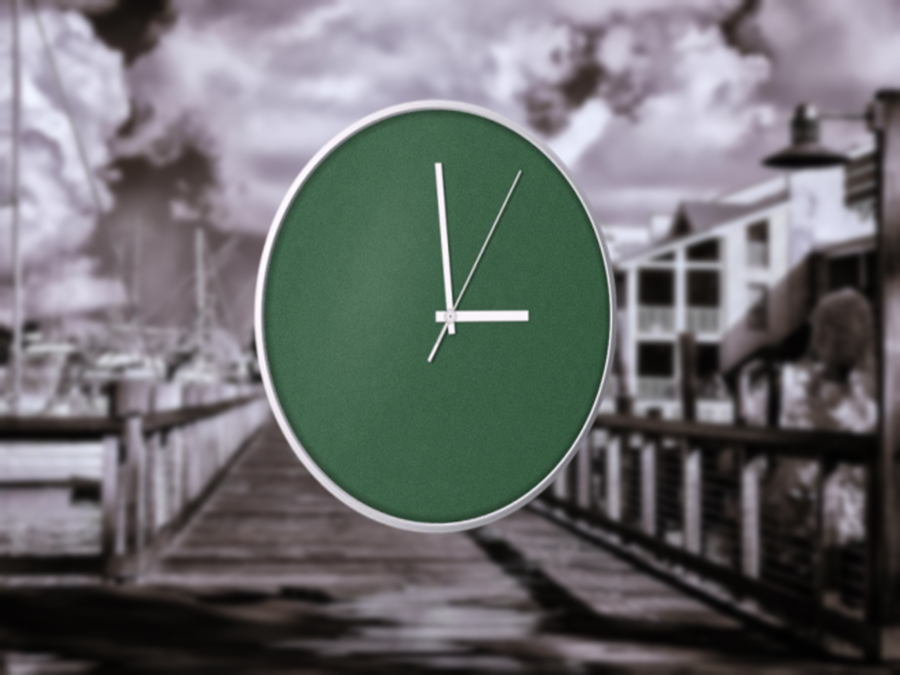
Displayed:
2,59,05
